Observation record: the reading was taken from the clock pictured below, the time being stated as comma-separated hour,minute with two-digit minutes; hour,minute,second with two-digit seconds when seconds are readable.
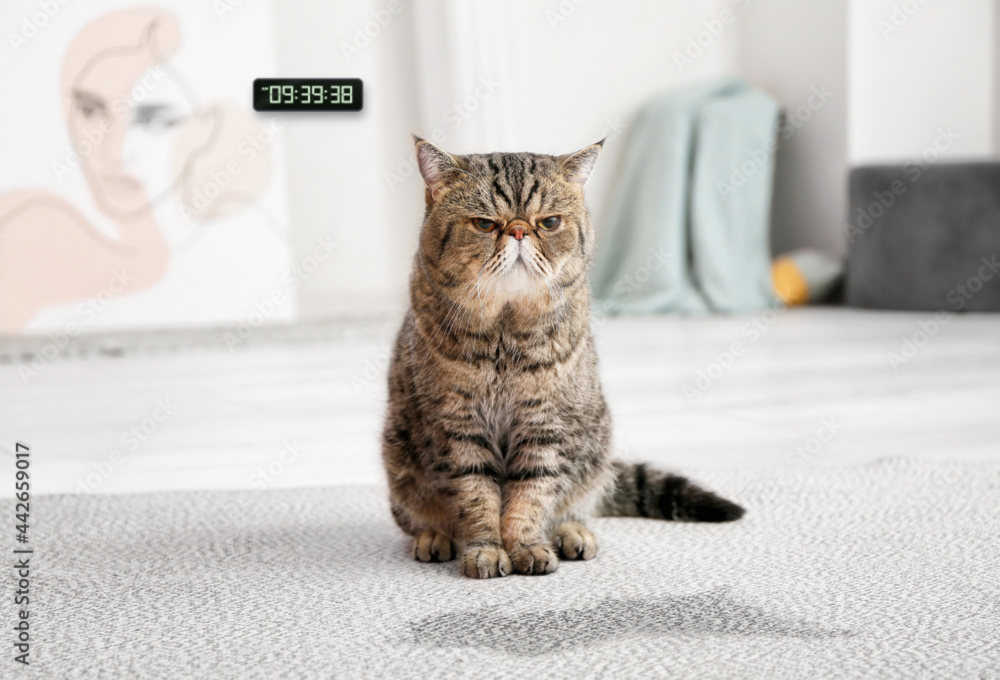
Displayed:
9,39,38
